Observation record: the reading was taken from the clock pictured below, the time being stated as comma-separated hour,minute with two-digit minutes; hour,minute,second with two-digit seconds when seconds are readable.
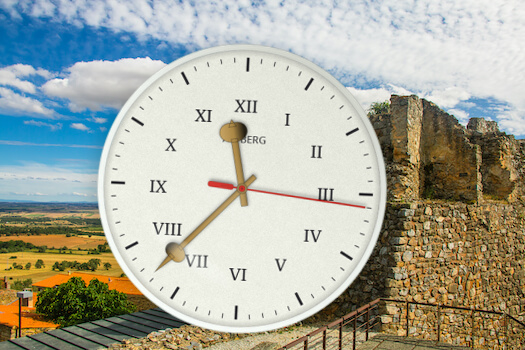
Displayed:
11,37,16
